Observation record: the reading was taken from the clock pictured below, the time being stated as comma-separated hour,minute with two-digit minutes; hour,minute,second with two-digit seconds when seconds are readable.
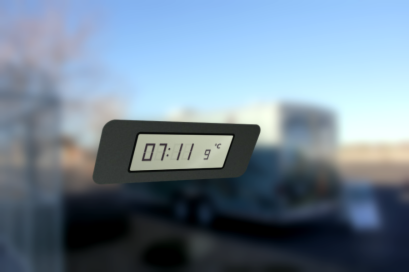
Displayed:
7,11
